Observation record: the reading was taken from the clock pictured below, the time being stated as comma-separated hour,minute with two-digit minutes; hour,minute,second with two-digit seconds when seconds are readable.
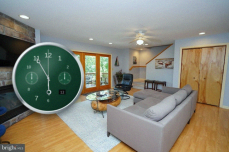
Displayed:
5,55
